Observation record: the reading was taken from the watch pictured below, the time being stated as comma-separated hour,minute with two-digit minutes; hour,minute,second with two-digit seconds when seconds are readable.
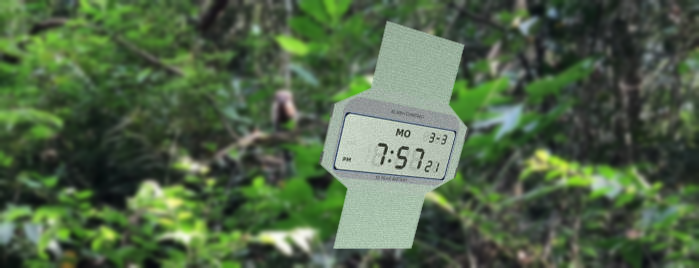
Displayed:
7,57,21
